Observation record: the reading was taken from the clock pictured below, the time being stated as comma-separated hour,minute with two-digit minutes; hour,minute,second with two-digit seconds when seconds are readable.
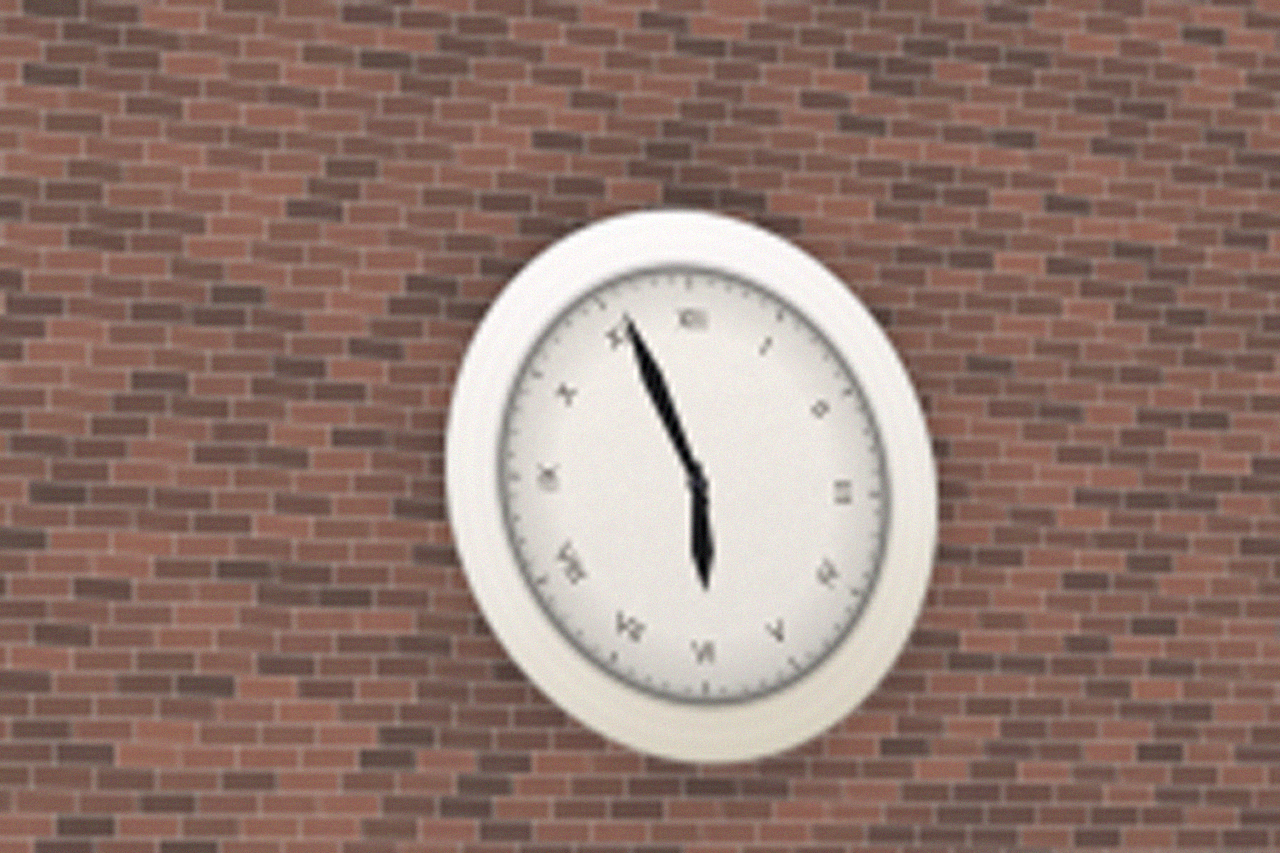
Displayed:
5,56
